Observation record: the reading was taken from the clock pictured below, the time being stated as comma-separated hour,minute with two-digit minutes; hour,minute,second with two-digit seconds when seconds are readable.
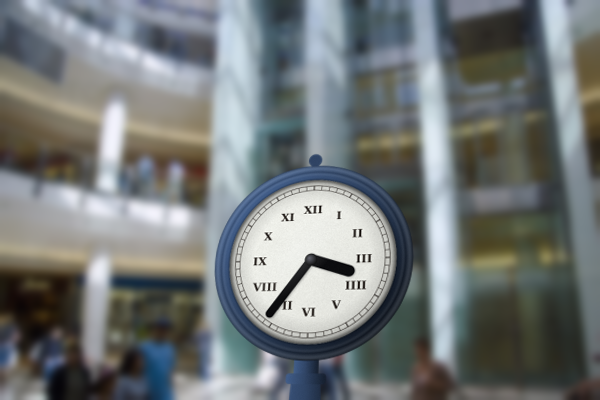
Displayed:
3,36
